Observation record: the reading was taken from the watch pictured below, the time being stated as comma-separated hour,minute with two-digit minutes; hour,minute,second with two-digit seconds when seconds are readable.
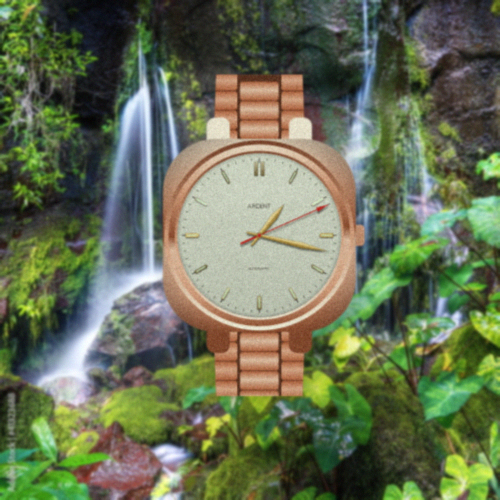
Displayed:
1,17,11
